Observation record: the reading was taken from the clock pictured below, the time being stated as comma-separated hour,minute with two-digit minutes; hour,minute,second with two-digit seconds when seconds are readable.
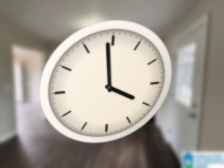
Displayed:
3,59
